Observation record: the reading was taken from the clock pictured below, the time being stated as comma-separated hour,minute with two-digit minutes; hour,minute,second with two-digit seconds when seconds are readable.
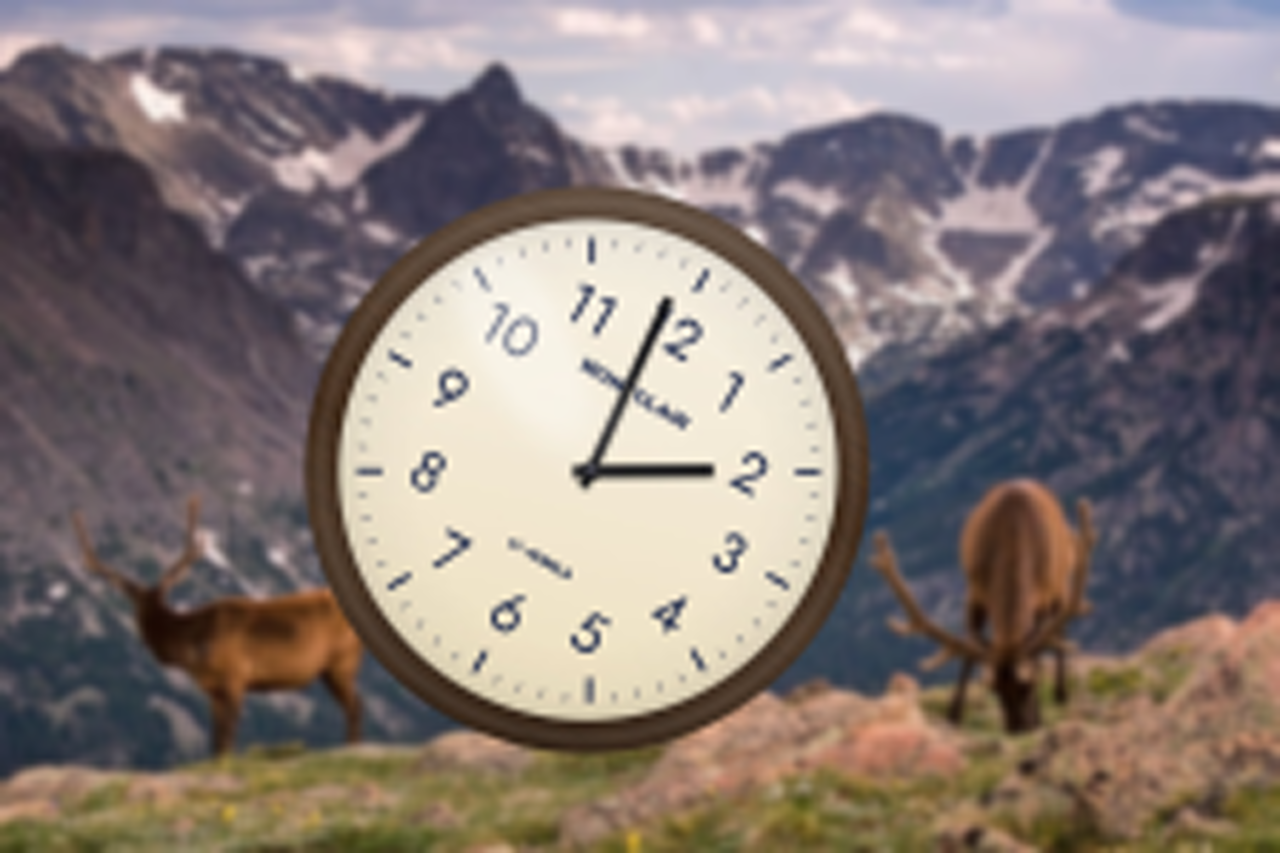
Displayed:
1,59
